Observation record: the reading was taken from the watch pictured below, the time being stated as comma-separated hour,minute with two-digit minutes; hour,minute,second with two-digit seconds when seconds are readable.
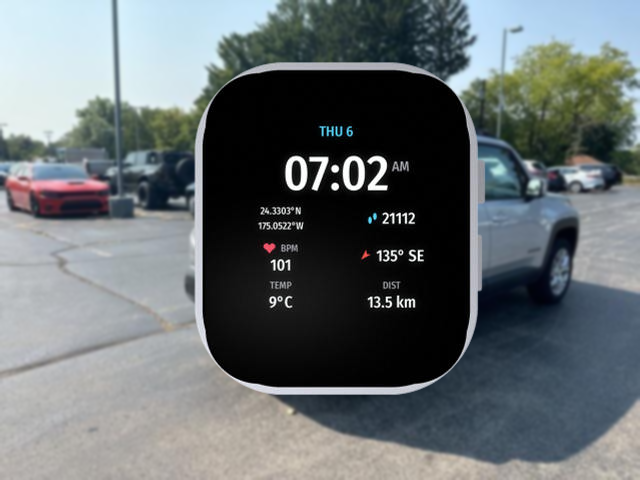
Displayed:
7,02
